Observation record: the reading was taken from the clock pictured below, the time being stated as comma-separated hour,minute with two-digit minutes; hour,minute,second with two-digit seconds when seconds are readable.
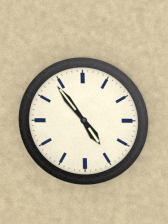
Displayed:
4,54
